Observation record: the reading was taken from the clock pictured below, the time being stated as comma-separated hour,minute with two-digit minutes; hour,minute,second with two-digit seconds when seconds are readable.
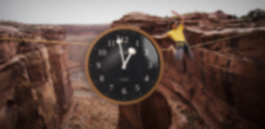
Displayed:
12,58
